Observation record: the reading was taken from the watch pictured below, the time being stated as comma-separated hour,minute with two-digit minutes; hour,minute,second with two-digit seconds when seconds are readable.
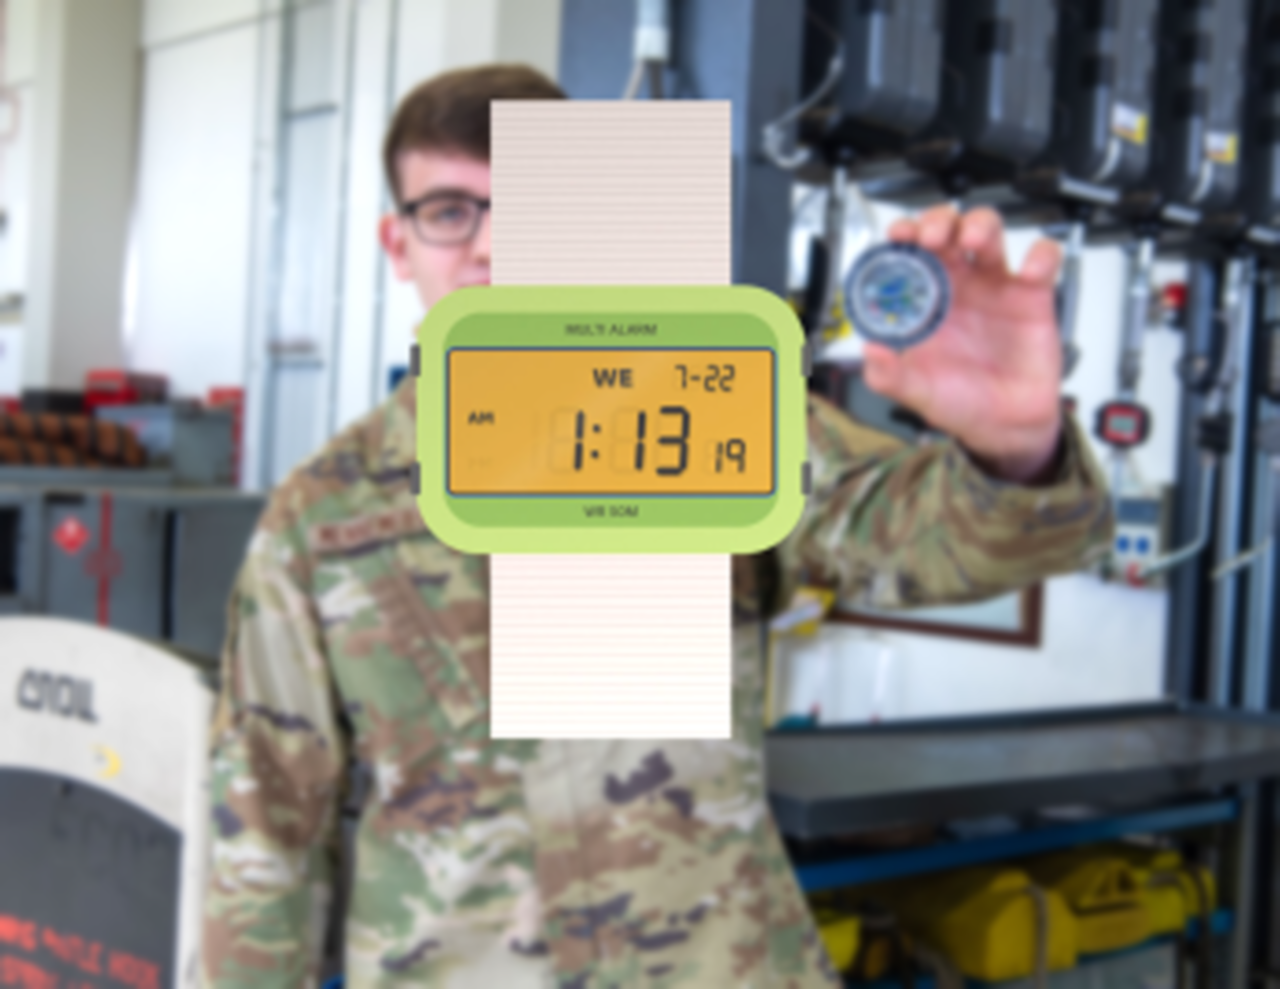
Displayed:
1,13,19
